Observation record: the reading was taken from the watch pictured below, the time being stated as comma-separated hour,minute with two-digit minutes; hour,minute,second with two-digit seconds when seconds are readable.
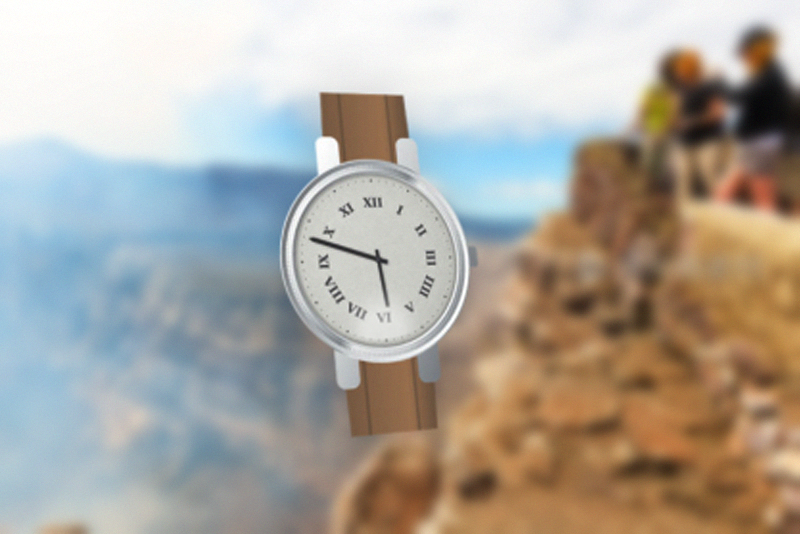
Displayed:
5,48
